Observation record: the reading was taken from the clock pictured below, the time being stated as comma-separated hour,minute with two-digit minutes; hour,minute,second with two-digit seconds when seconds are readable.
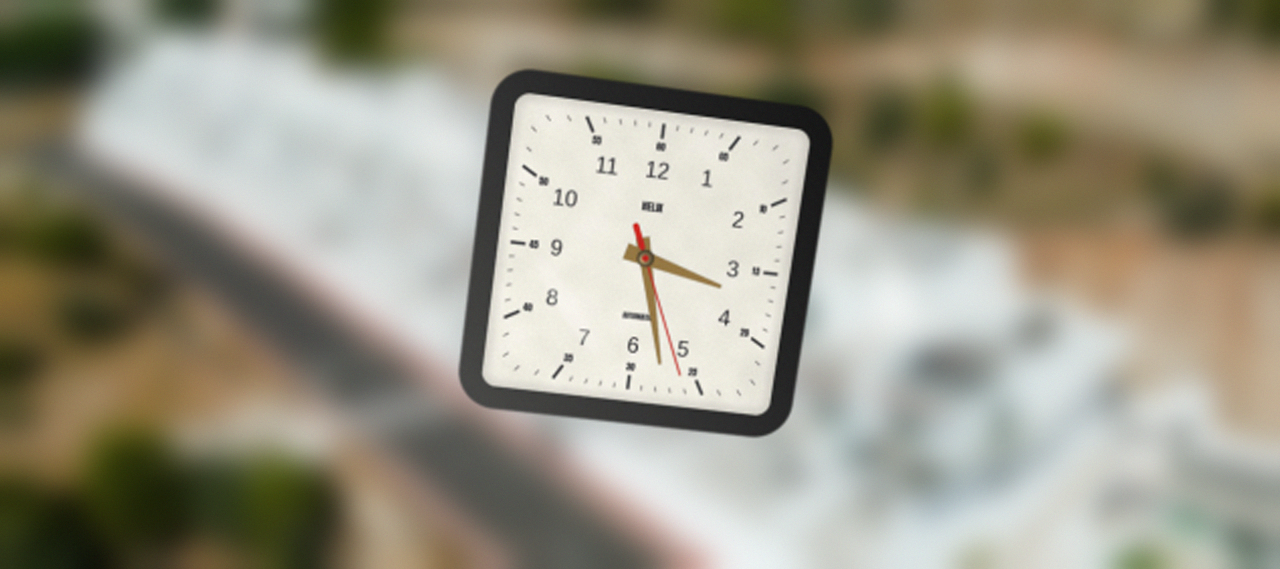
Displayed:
3,27,26
